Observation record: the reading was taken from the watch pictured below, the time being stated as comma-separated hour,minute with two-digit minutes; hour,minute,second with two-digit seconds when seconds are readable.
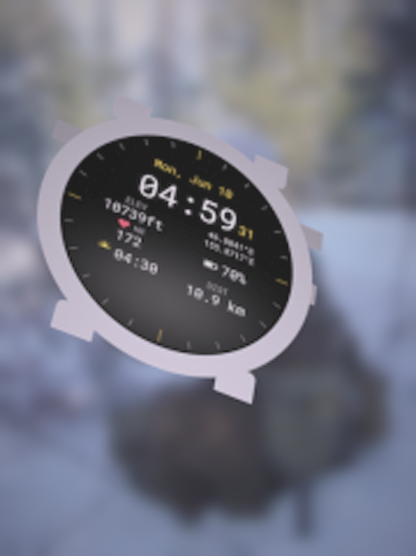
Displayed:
4,59
